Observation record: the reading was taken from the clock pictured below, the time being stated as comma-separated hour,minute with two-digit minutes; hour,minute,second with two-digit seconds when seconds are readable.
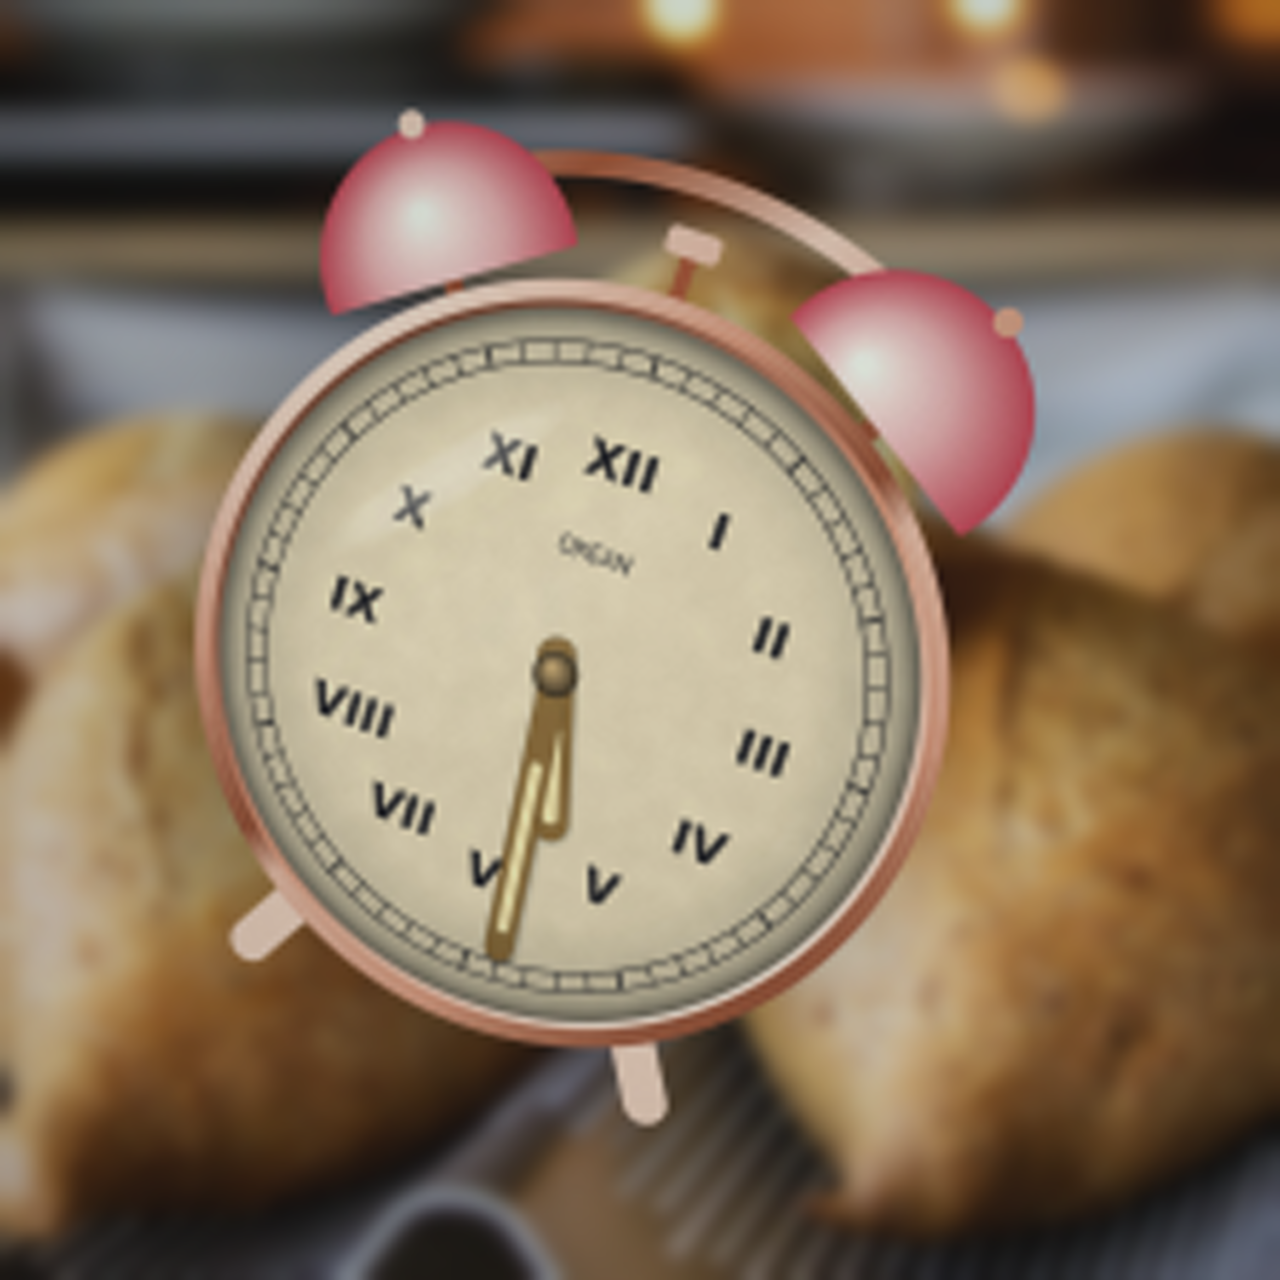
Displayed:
5,29
